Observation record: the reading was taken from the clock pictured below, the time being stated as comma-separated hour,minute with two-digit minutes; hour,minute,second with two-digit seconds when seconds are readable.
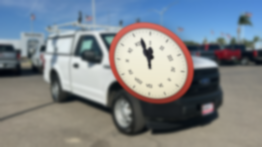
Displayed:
1,02
